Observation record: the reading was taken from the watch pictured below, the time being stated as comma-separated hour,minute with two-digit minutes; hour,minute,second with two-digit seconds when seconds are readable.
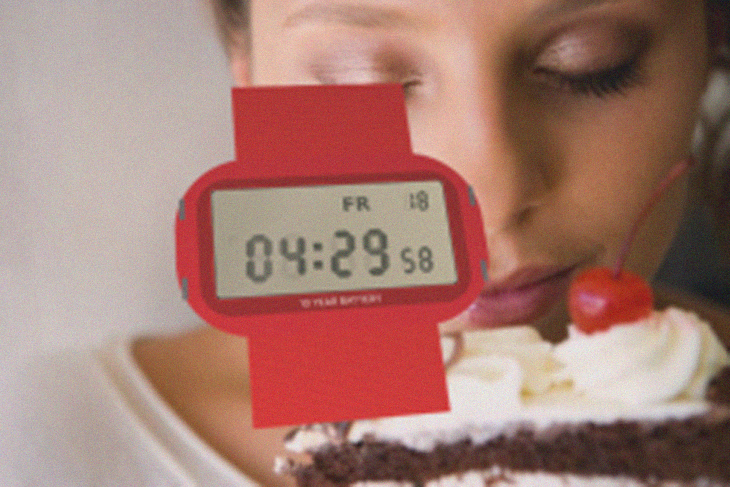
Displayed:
4,29,58
